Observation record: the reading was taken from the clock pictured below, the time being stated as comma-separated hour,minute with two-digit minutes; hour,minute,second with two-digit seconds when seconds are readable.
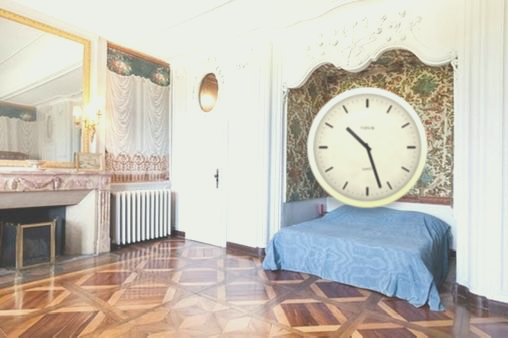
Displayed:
10,27
